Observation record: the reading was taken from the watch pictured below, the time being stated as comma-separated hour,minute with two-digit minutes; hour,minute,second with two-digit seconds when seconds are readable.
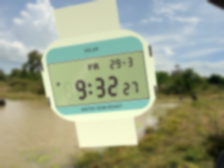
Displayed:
9,32,27
